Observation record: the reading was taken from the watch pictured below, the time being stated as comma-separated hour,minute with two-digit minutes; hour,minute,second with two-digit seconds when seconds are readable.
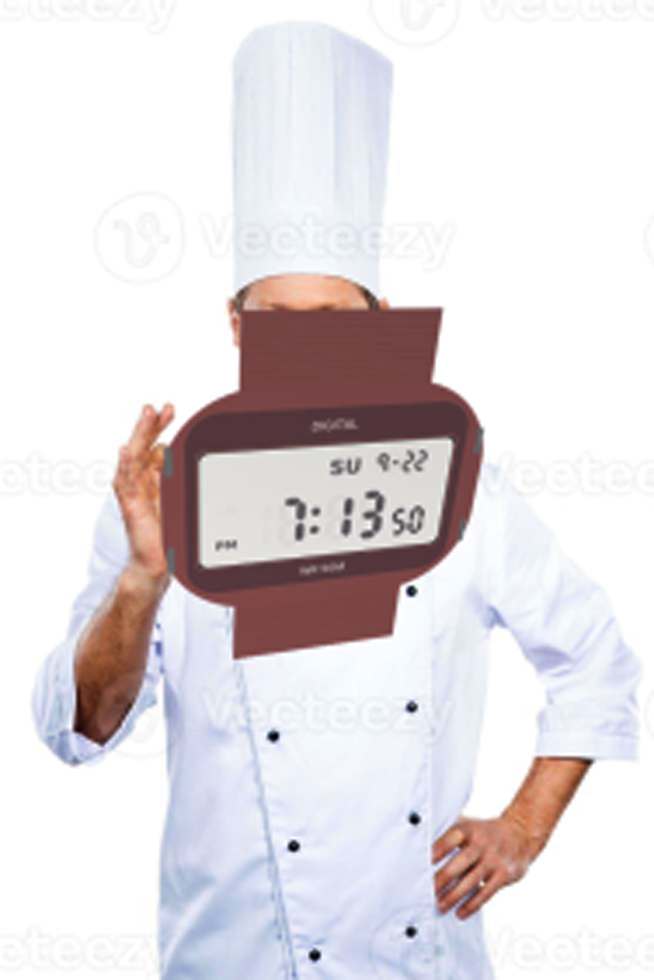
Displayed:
7,13,50
